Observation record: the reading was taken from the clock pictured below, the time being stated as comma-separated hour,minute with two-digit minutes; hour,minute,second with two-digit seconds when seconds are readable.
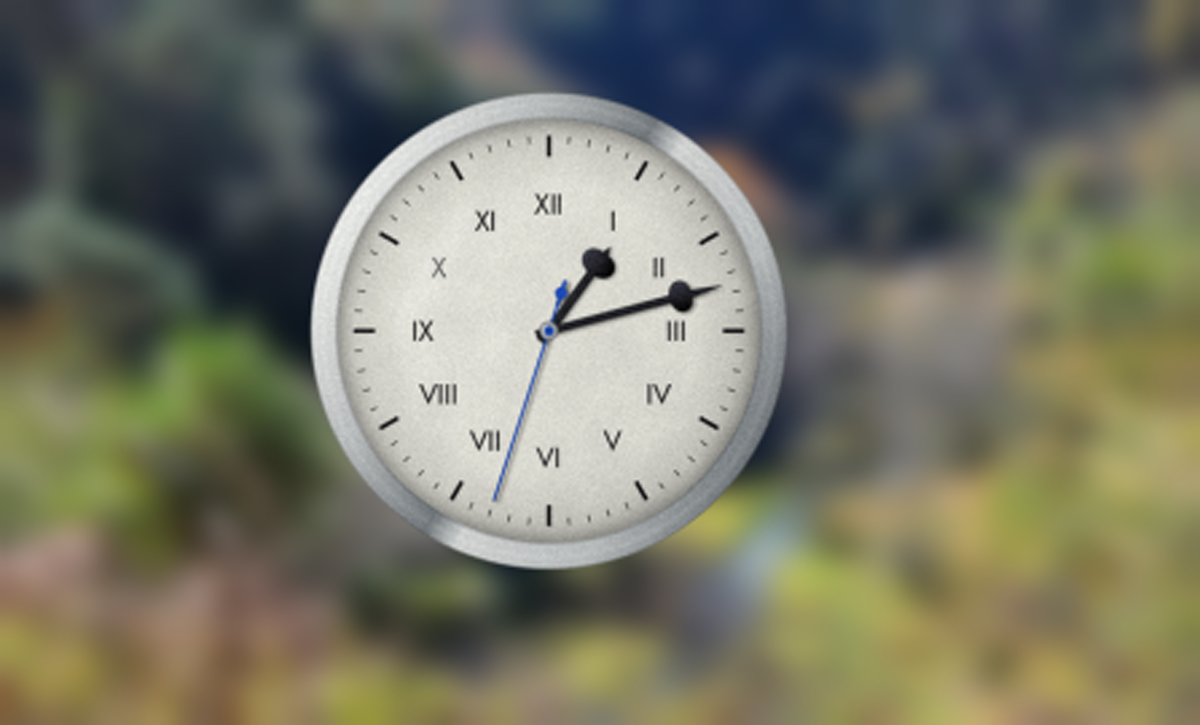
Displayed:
1,12,33
